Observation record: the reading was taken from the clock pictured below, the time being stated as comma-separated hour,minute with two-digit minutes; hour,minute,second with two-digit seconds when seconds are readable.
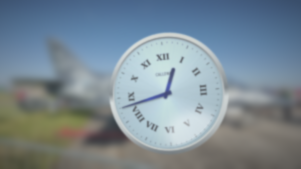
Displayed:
12,43
